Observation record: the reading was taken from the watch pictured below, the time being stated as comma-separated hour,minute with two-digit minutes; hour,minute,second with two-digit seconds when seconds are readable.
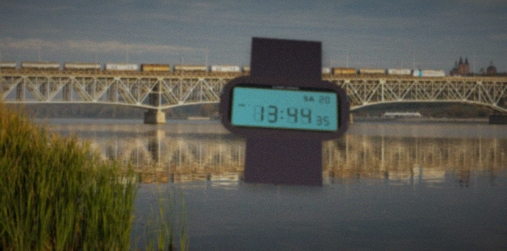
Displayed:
13,44
